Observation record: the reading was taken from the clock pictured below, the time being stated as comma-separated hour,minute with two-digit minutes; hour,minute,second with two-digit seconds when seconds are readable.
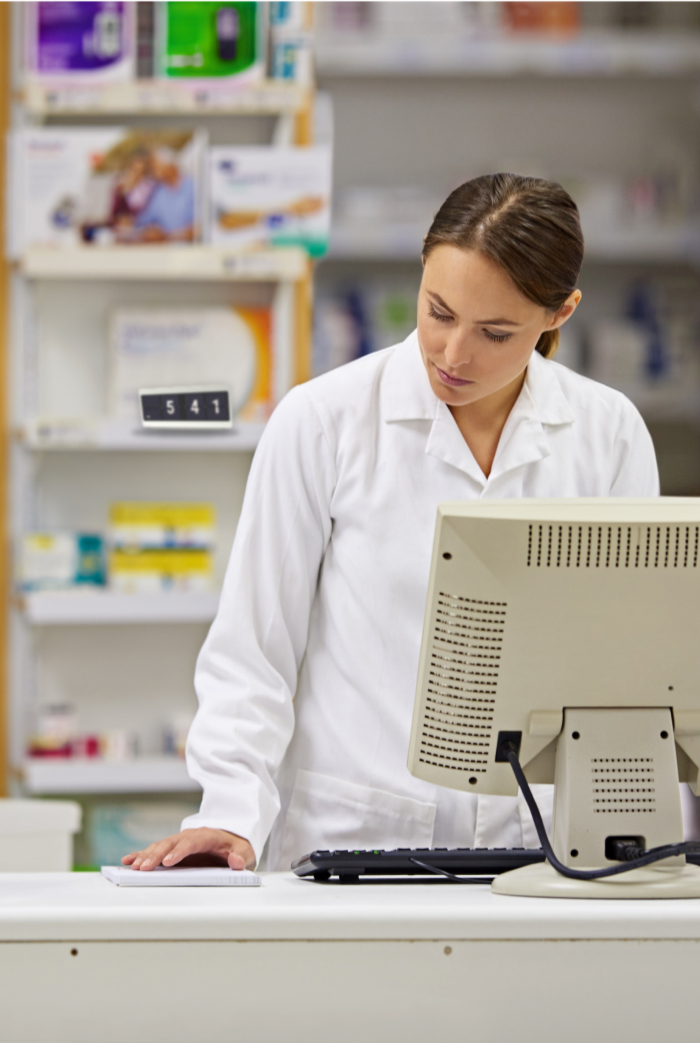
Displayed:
5,41
